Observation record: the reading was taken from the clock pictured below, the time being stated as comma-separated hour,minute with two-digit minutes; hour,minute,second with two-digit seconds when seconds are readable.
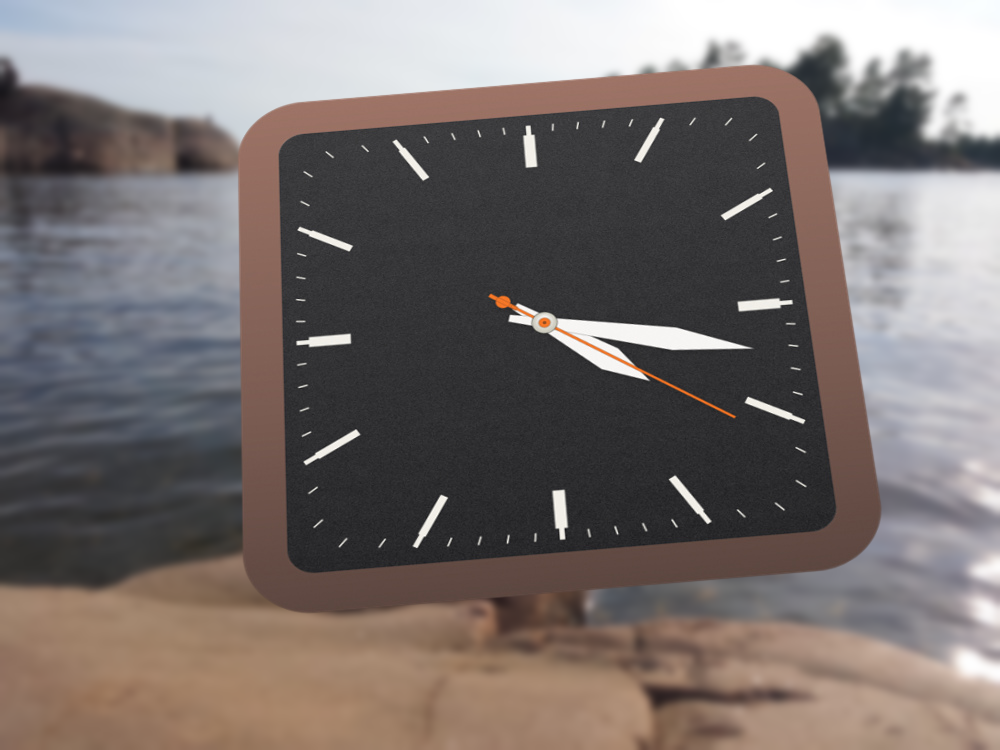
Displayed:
4,17,21
